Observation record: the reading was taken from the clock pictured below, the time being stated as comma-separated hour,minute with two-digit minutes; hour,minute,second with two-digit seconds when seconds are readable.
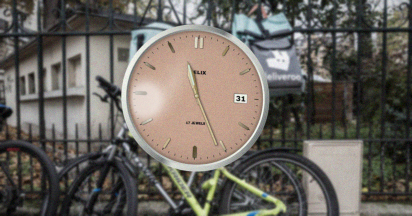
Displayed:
11,26
